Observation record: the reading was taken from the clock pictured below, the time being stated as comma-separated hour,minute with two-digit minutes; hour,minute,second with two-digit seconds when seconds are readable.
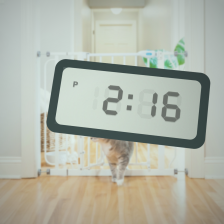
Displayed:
2,16
